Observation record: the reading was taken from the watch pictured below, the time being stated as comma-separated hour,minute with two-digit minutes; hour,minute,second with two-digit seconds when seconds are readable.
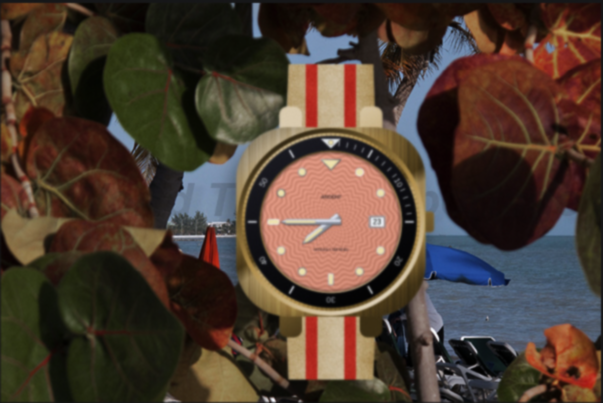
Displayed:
7,45
